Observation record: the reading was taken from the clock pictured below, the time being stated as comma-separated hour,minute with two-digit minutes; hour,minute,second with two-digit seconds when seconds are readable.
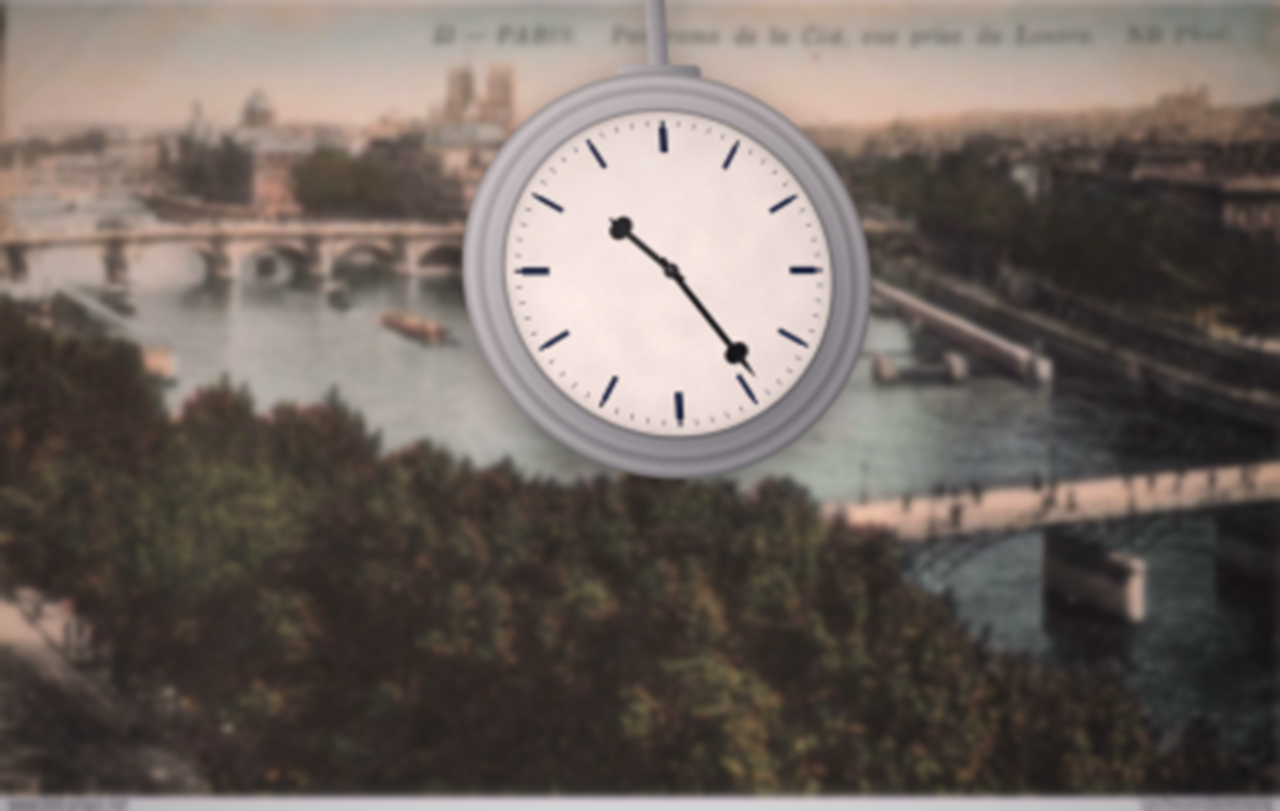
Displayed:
10,24
